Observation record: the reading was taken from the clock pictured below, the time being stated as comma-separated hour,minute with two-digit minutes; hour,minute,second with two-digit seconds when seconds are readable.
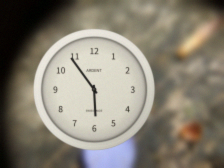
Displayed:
5,54
